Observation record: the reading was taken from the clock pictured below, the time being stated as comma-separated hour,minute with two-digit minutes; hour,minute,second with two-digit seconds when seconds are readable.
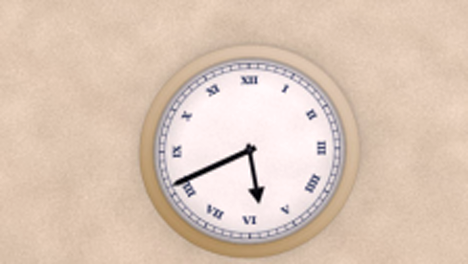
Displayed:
5,41
